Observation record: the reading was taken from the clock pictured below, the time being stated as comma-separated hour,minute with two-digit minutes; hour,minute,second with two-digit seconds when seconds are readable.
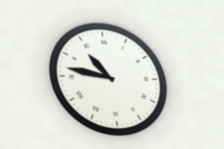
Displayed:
10,47
